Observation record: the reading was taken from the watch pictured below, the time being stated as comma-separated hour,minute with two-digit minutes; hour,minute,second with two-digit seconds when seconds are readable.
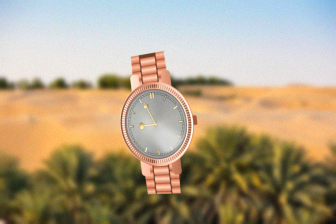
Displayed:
8,56
